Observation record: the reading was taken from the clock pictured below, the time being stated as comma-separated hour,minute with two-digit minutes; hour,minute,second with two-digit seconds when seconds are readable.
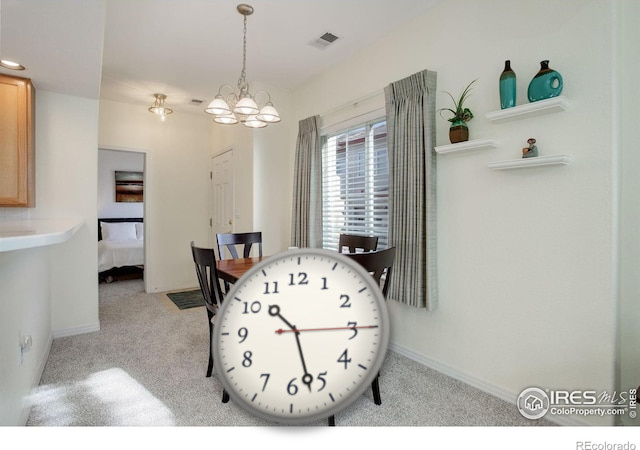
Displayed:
10,27,15
